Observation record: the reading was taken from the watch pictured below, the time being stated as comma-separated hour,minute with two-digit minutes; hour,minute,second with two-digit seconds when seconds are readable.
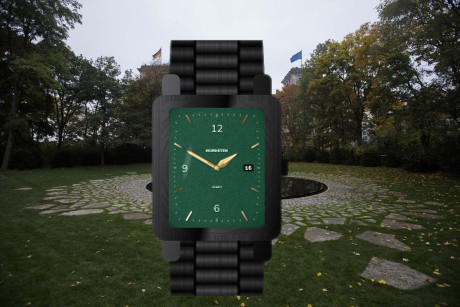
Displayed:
1,50
